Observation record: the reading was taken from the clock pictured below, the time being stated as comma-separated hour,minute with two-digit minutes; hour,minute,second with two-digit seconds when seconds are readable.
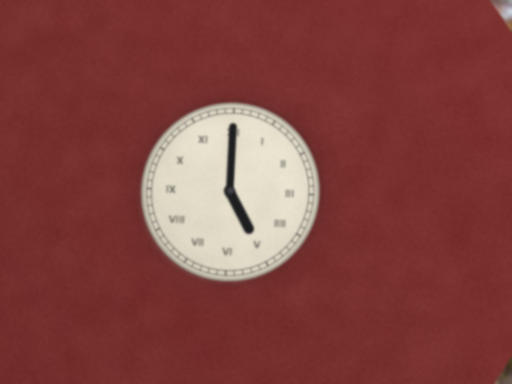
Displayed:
5,00
